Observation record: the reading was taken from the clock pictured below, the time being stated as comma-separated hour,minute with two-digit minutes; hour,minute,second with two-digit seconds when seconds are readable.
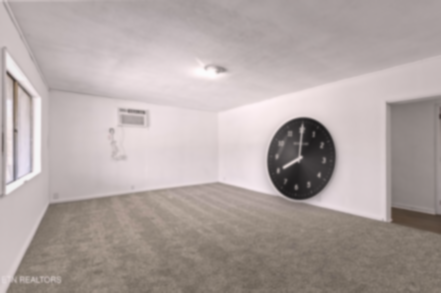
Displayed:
8,00
